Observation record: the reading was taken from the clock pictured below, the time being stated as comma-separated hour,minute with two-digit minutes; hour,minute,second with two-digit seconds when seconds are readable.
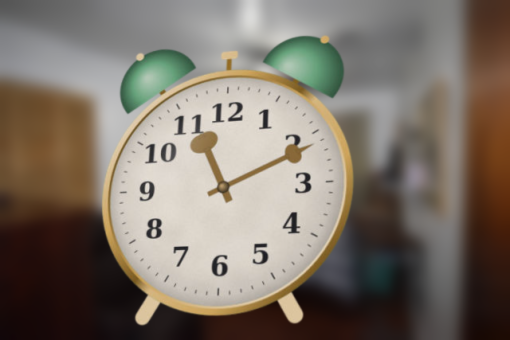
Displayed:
11,11
